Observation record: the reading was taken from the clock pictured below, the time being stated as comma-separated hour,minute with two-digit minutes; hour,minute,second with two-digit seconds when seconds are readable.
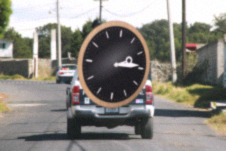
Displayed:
2,14
